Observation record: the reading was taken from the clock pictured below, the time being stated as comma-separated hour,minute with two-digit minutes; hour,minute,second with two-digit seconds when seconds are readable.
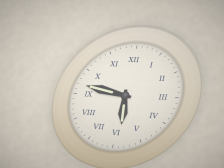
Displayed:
5,47
